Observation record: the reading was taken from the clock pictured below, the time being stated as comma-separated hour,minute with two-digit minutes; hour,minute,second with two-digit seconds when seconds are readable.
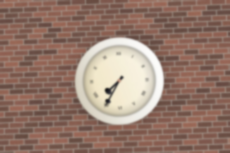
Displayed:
7,35
